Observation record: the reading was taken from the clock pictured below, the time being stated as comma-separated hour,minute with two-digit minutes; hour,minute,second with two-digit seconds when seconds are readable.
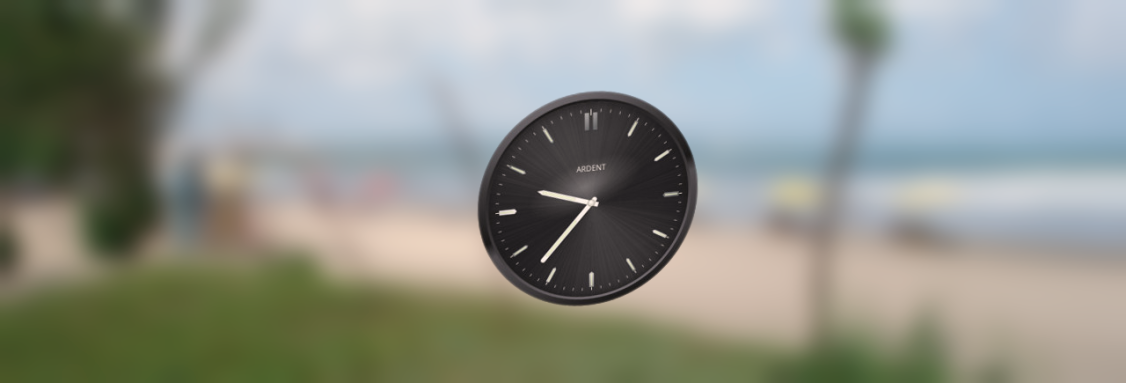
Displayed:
9,37
